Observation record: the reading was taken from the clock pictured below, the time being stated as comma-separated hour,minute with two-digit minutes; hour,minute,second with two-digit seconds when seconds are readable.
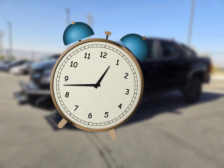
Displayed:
12,43
